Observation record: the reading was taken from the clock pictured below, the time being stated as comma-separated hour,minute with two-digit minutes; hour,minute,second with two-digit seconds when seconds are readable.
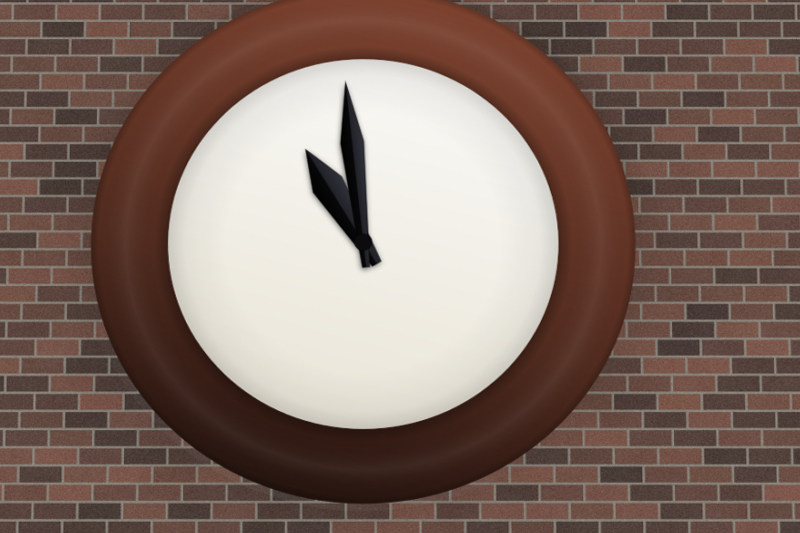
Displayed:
10,59
